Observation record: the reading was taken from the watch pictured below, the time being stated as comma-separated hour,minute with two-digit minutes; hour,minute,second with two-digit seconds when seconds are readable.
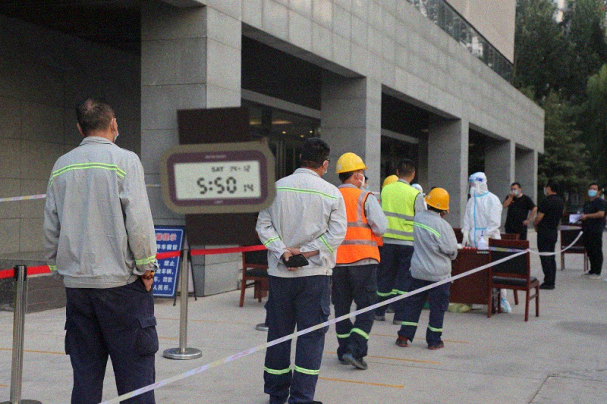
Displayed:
5,50,14
